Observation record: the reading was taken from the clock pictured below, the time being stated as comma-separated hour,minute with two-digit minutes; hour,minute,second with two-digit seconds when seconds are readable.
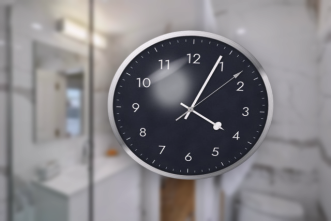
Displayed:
4,04,08
